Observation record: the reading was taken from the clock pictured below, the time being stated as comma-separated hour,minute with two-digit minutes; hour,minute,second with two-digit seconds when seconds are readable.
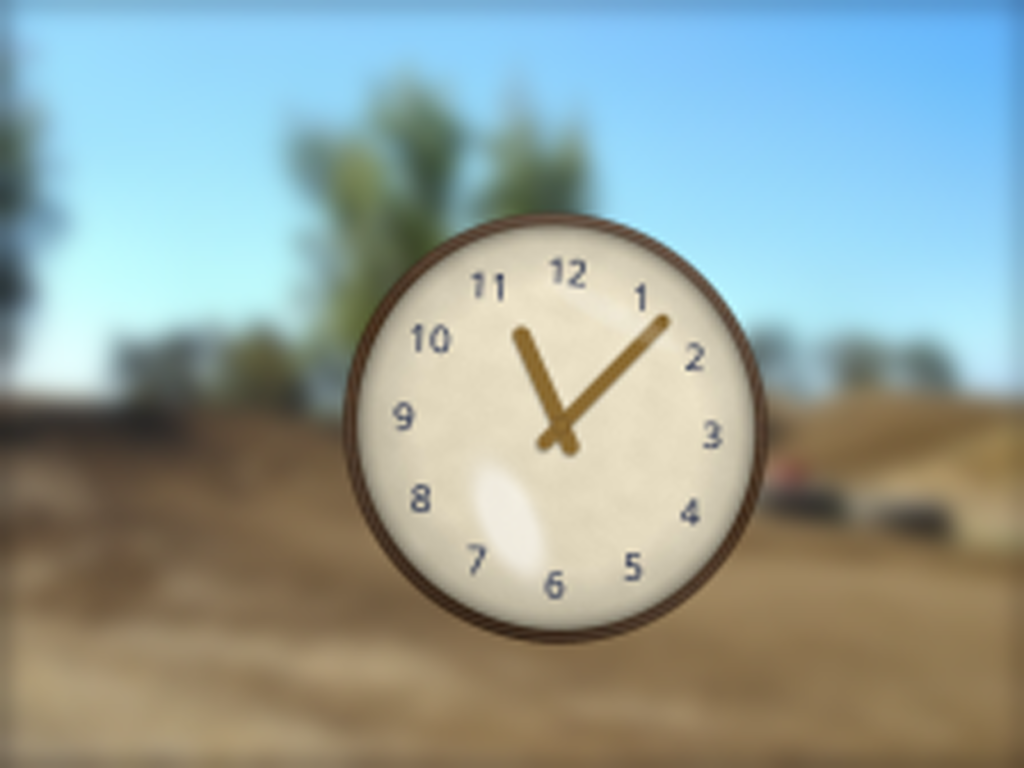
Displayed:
11,07
